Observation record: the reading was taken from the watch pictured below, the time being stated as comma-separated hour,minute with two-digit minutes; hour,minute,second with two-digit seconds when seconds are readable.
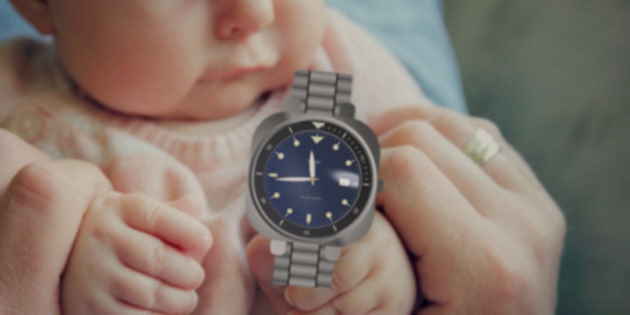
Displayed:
11,44
